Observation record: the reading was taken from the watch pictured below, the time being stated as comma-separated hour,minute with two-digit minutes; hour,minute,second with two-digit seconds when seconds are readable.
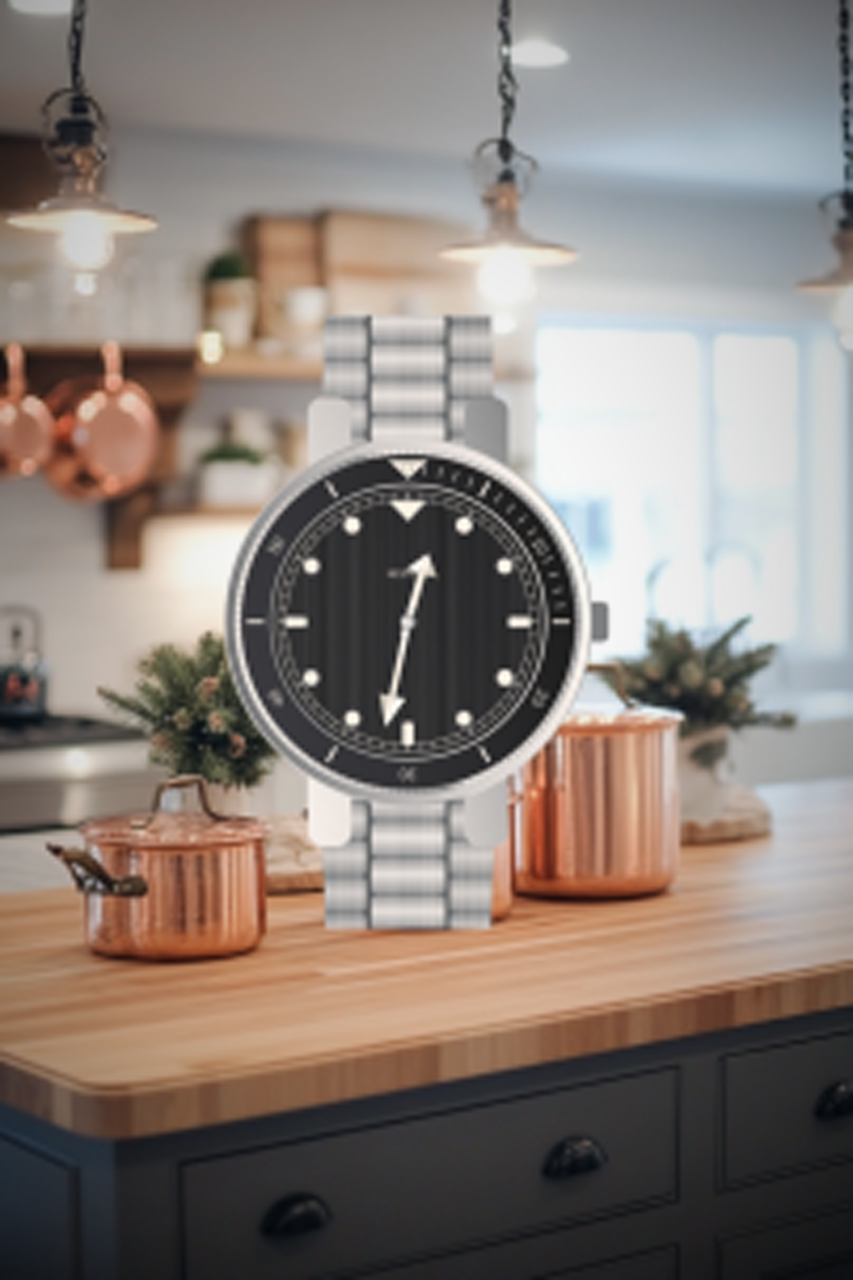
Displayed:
12,32
